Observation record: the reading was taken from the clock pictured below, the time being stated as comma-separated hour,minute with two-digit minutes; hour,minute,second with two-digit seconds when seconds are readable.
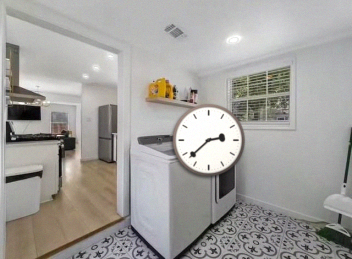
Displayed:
2,38
